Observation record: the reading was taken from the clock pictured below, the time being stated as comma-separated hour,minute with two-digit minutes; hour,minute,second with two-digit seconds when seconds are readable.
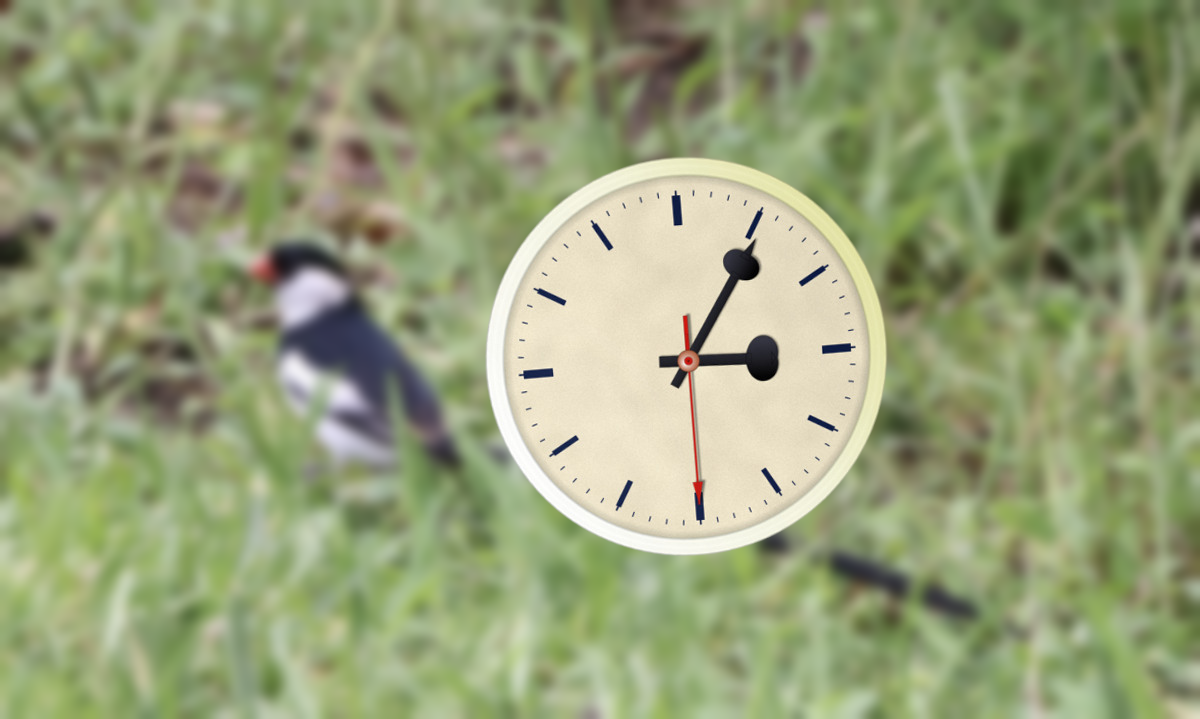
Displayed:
3,05,30
